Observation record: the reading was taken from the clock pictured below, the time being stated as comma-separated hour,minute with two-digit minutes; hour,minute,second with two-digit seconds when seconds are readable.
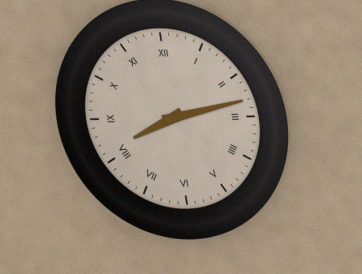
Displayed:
8,13
